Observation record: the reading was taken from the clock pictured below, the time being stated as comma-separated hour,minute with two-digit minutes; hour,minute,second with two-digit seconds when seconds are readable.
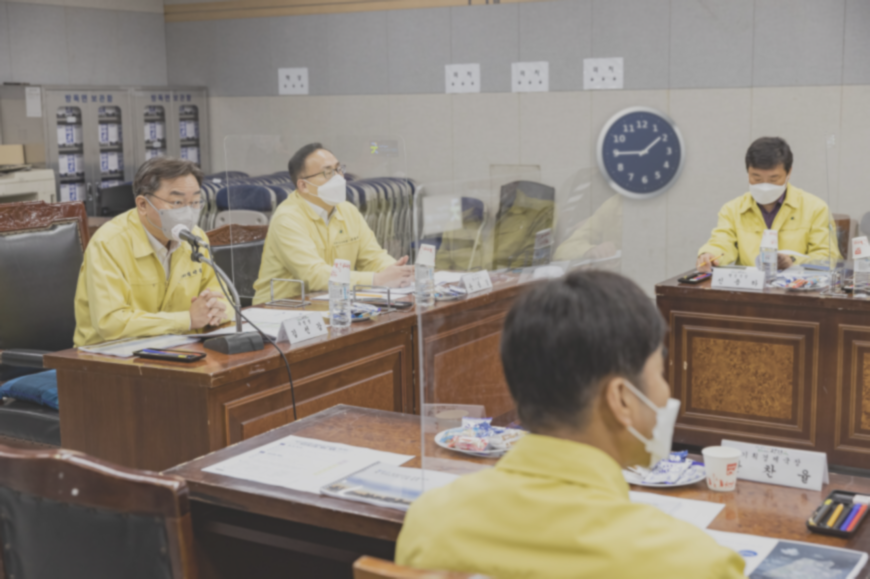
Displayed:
1,45
